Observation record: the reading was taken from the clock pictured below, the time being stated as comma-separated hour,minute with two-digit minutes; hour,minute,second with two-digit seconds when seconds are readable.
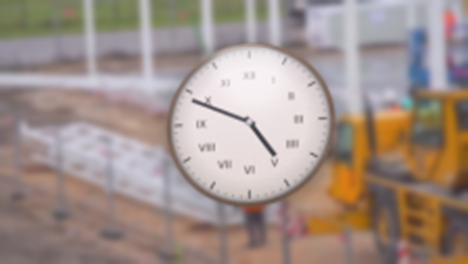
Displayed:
4,49
